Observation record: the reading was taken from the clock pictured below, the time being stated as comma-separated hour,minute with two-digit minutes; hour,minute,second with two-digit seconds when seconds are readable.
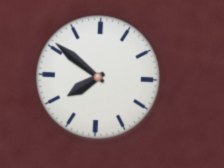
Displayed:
7,51
